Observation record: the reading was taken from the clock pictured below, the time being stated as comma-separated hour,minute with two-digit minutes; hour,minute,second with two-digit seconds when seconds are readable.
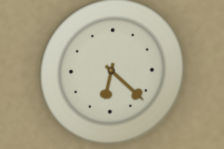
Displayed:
6,22
